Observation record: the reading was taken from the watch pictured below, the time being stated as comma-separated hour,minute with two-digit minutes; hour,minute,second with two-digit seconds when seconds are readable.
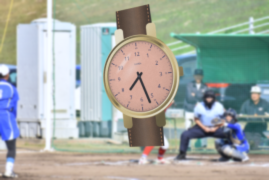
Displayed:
7,27
